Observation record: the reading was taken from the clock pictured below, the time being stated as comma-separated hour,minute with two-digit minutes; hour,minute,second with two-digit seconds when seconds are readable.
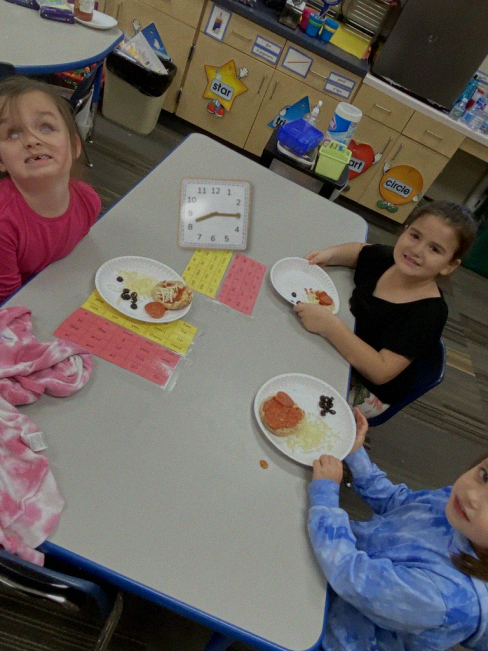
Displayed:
8,15
